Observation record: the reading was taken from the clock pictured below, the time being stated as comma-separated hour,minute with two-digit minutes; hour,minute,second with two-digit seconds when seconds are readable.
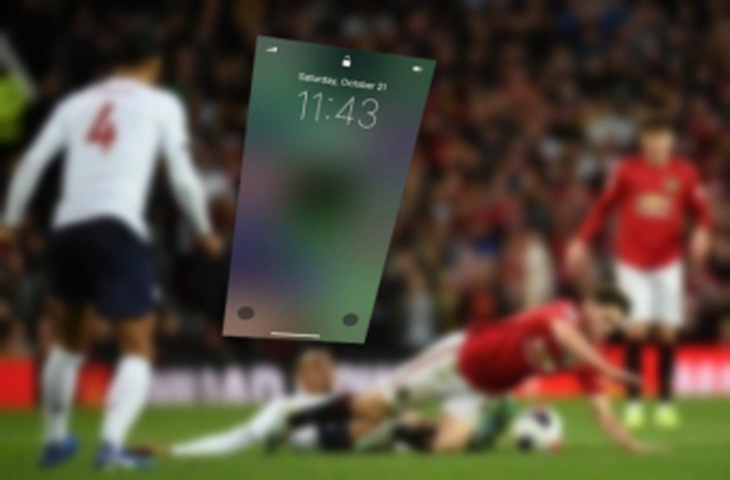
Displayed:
11,43
